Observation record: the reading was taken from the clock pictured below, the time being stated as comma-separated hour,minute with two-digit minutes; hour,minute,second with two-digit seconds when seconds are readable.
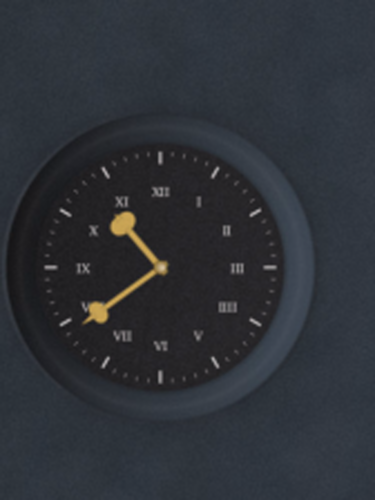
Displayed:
10,39
